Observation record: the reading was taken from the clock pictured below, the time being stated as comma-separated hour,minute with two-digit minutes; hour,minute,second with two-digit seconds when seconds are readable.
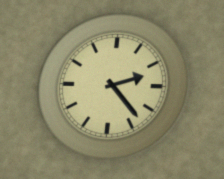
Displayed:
2,23
